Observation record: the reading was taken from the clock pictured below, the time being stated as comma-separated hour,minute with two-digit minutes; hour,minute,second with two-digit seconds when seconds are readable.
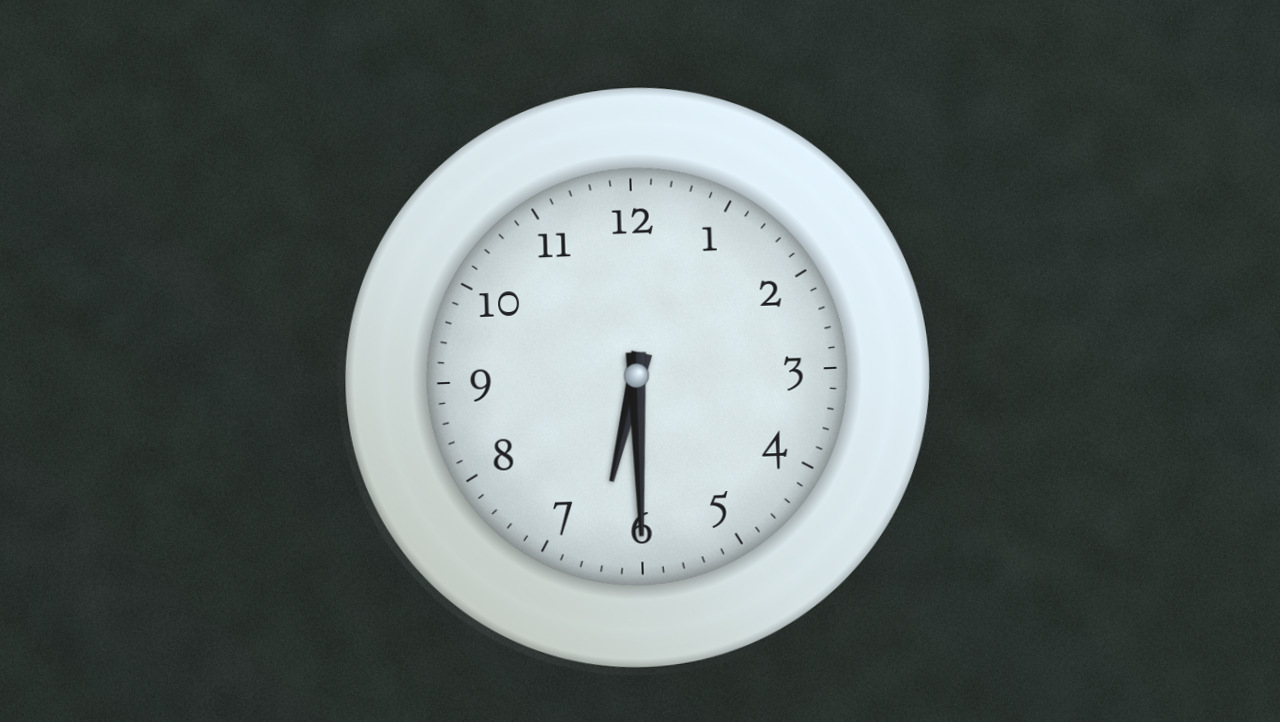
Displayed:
6,30
